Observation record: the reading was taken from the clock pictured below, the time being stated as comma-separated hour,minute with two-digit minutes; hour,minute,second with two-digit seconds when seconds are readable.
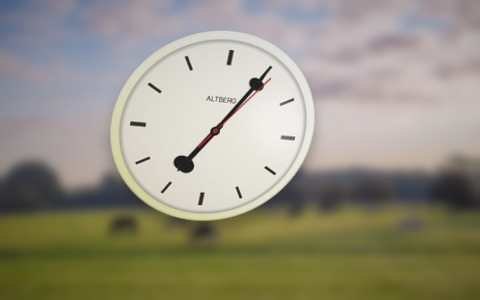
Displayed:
7,05,06
